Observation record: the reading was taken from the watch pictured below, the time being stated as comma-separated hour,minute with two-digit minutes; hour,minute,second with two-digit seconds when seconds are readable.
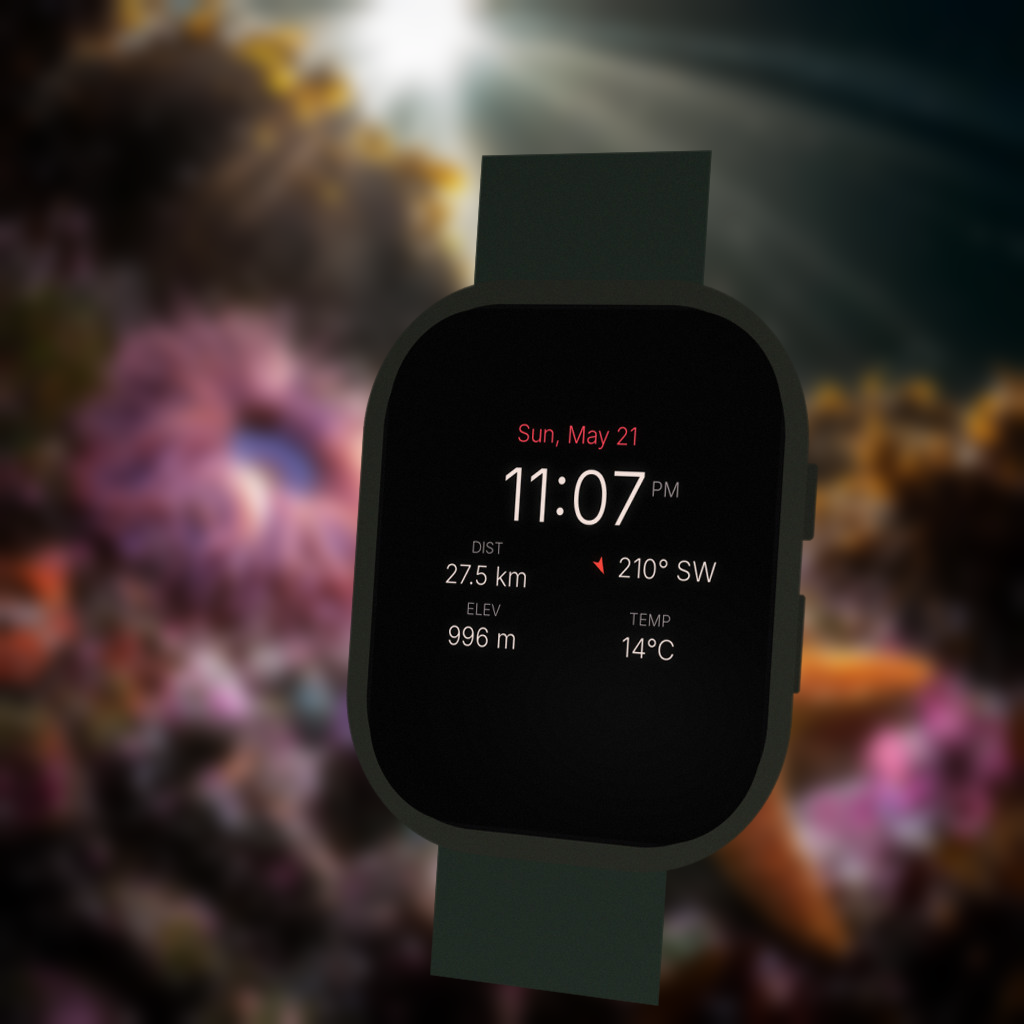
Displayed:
11,07
